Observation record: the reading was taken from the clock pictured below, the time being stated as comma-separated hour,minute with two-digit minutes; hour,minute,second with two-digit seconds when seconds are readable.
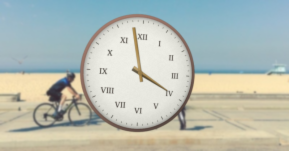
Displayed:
3,58
